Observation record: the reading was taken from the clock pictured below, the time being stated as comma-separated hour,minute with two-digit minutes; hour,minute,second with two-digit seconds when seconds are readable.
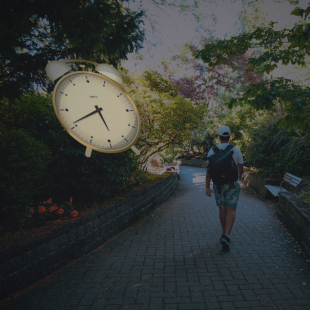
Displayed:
5,41
